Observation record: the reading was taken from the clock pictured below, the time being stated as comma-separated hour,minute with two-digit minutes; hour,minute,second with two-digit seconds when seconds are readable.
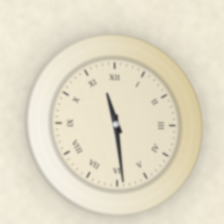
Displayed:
11,29
